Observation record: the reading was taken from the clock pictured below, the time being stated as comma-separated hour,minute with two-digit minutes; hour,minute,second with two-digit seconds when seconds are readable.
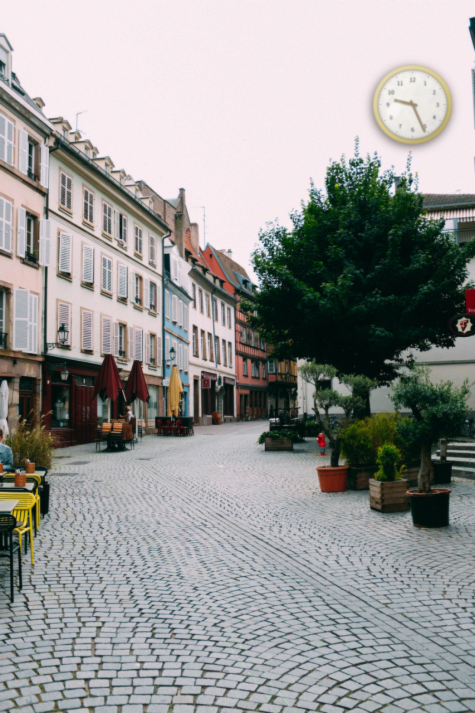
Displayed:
9,26
